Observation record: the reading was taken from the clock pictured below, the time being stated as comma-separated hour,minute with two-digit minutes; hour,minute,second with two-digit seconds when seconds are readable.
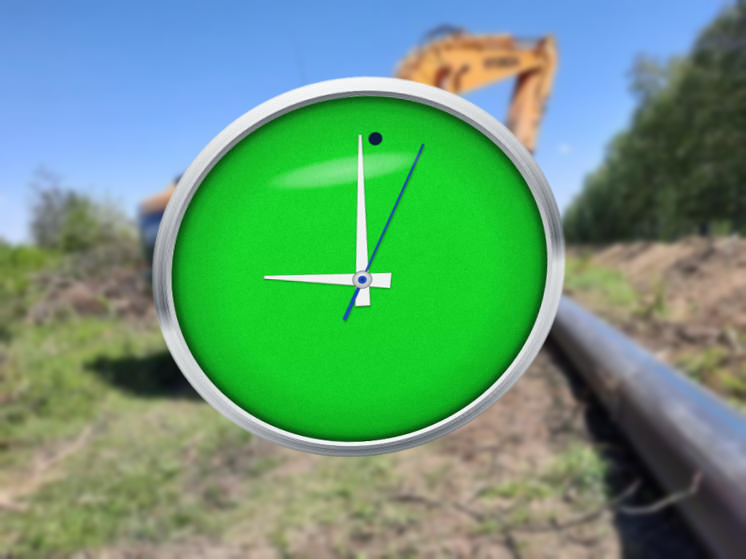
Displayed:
8,59,03
